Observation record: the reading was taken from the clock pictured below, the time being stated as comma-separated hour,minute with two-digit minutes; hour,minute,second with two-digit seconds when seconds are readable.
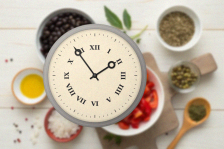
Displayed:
1,54
